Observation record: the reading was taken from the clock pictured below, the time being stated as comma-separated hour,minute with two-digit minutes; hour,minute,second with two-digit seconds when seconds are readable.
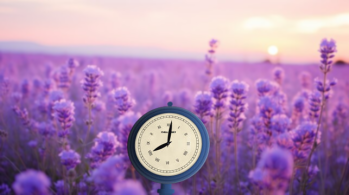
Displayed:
8,01
